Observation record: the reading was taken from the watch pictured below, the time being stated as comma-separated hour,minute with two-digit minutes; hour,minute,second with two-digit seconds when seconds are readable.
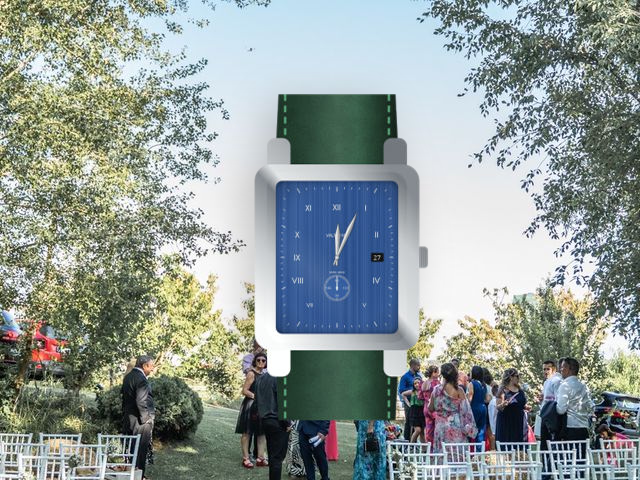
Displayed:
12,04
